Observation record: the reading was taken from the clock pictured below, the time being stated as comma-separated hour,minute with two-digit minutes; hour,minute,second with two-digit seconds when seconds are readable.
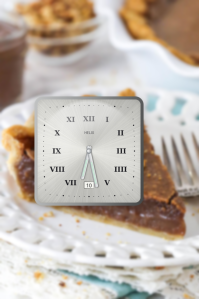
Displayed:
6,28
